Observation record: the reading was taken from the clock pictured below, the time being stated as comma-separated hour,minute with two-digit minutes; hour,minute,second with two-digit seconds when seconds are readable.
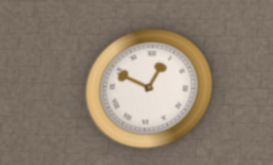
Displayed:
12,49
